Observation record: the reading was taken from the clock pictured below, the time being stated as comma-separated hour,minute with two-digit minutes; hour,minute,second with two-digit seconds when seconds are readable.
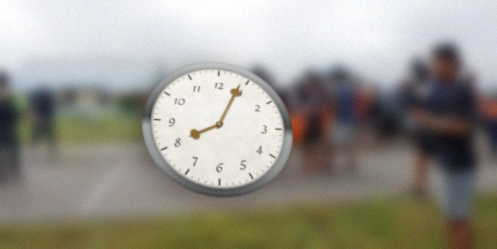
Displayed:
8,04
